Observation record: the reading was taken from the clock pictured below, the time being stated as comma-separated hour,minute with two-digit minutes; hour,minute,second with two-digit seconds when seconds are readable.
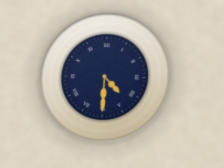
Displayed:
4,30
